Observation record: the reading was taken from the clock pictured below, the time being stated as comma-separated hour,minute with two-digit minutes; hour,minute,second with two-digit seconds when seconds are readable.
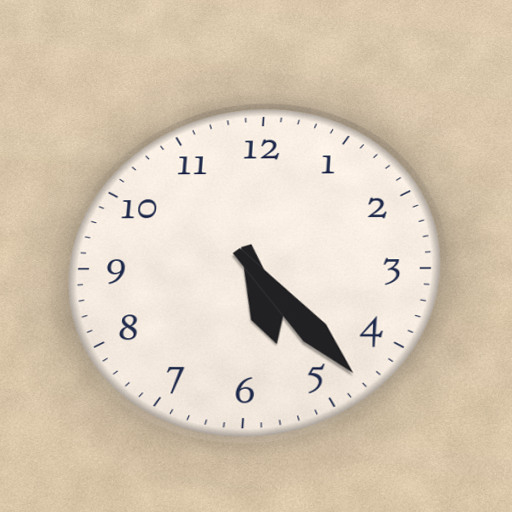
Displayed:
5,23
